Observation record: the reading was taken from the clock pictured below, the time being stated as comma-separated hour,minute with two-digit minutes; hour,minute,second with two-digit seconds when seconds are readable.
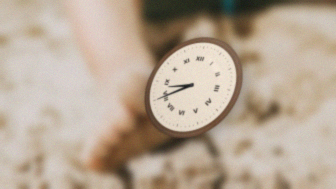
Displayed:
8,40
